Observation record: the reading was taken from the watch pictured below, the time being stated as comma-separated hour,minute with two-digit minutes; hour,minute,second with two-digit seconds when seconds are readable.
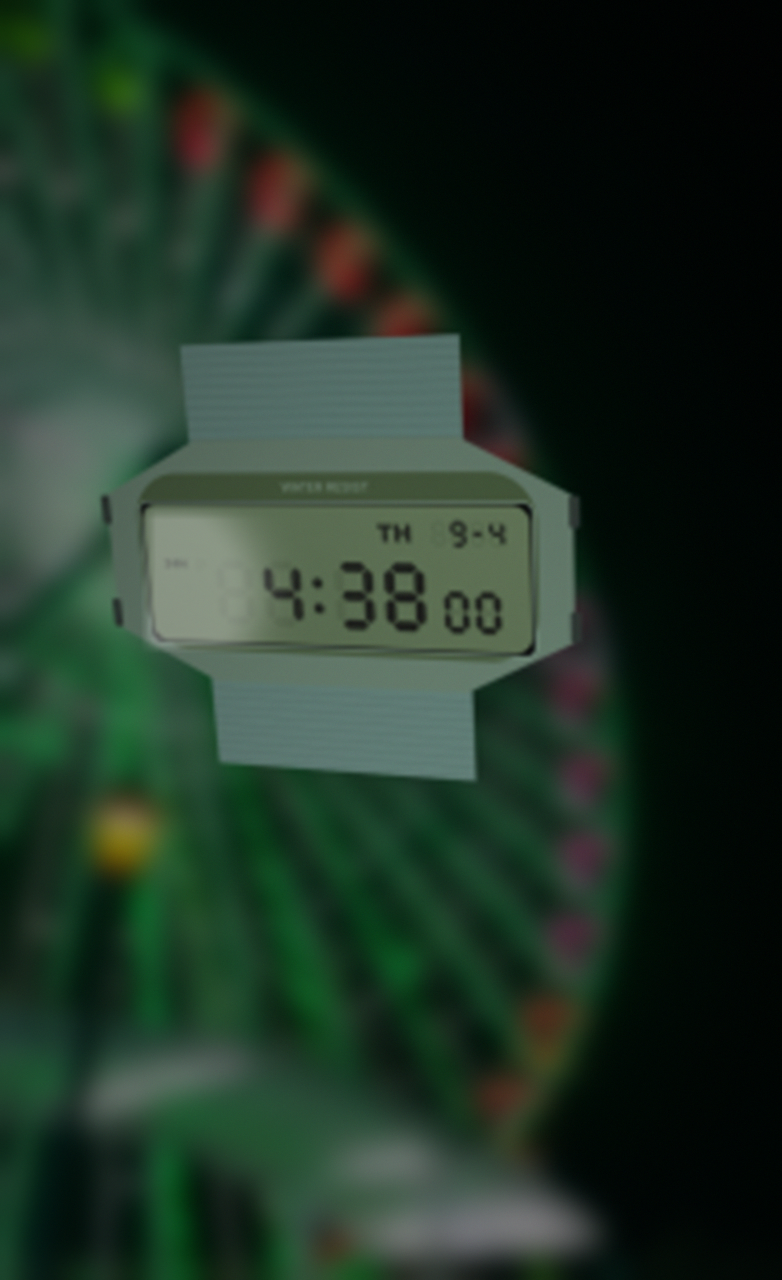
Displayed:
4,38,00
